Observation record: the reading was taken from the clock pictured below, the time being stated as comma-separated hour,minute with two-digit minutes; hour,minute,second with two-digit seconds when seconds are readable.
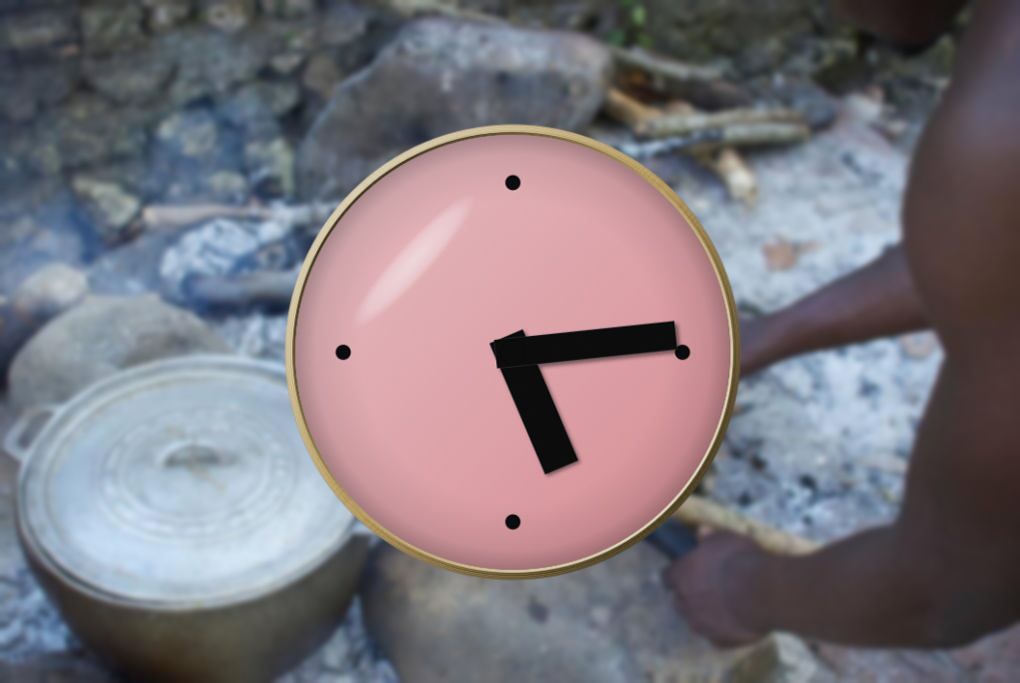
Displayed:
5,14
